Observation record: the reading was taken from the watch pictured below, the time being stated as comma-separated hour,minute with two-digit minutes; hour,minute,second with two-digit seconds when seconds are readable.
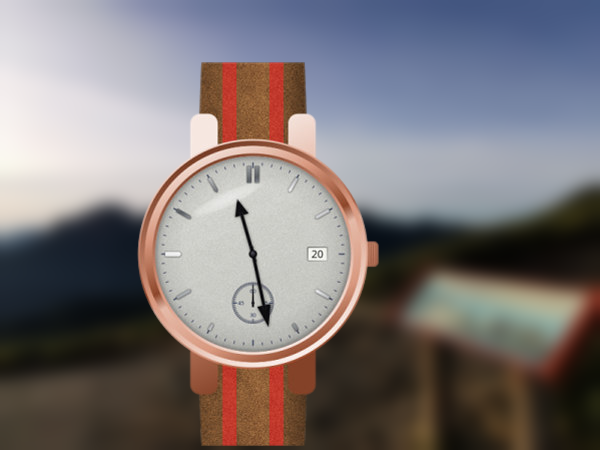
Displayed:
11,28
